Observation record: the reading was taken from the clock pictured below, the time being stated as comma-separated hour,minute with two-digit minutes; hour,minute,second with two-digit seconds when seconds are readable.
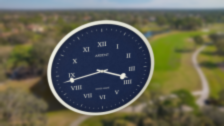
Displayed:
3,43
